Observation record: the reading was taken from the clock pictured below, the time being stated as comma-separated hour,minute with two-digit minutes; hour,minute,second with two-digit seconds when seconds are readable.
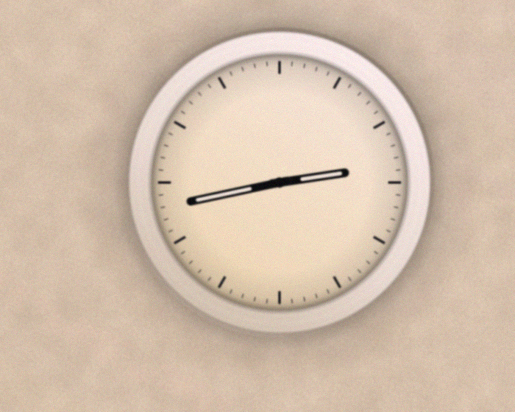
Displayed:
2,43
